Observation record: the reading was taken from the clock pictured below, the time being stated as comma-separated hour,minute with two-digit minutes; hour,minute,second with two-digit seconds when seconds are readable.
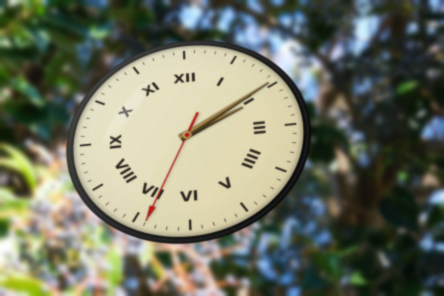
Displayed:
2,09,34
